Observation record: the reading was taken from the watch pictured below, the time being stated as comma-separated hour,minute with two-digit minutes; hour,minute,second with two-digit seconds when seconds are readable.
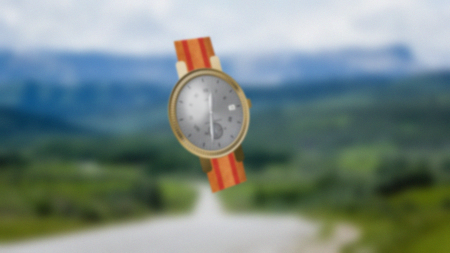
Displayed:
12,32
